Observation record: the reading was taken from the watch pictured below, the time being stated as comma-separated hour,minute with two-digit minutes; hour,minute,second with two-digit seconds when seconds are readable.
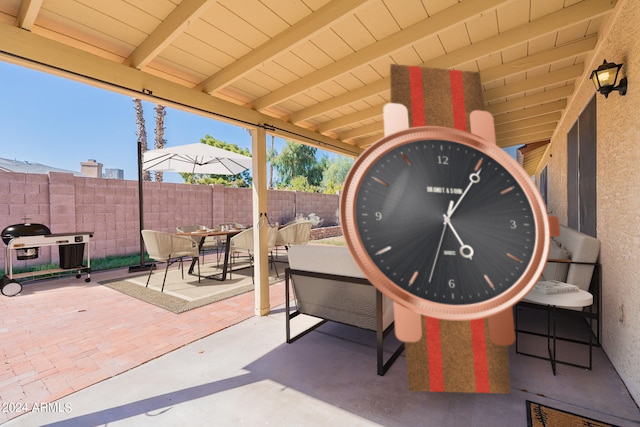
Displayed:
5,05,33
